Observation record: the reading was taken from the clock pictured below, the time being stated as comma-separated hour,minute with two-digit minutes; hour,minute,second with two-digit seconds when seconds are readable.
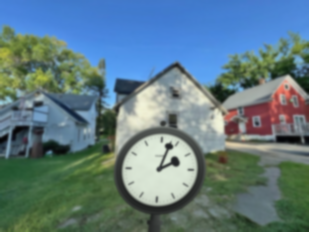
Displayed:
2,03
